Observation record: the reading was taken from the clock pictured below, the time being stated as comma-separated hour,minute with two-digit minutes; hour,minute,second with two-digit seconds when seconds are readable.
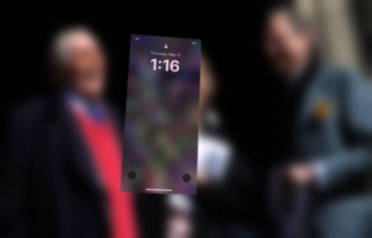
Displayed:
1,16
